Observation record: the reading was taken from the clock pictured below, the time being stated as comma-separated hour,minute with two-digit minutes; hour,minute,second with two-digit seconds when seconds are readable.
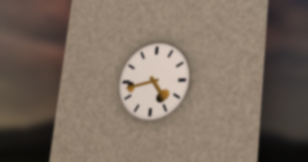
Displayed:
4,43
